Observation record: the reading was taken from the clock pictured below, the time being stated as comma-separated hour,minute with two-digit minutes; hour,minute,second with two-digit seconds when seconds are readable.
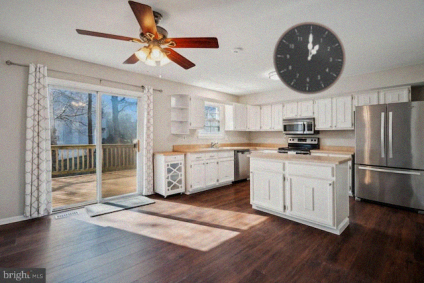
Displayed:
1,00
